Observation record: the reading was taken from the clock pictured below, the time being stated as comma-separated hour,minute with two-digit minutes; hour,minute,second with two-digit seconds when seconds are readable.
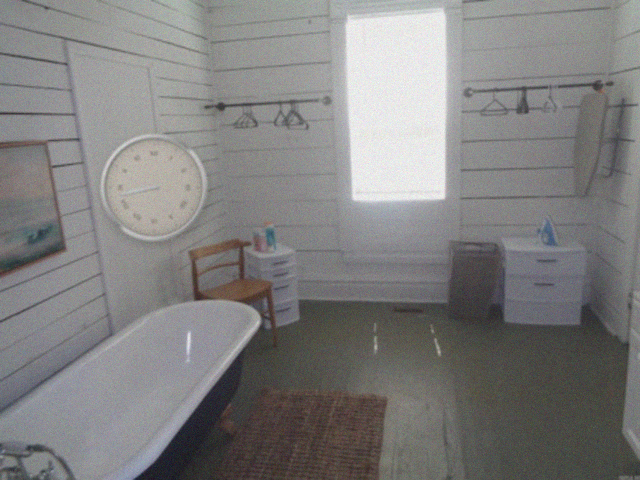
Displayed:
8,43
